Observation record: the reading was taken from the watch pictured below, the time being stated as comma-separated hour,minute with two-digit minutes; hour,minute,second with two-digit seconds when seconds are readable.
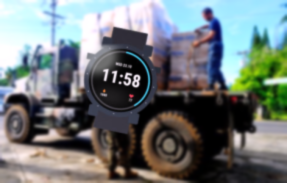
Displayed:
11,58
